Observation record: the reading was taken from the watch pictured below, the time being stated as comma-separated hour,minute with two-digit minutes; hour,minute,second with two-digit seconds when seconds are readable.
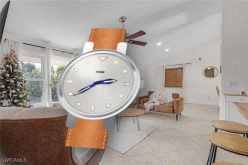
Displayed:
2,39
